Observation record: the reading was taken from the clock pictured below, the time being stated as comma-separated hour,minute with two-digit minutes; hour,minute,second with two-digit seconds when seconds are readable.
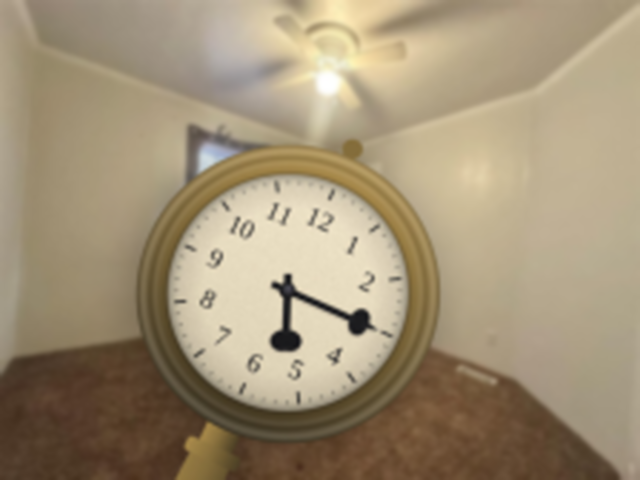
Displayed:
5,15
